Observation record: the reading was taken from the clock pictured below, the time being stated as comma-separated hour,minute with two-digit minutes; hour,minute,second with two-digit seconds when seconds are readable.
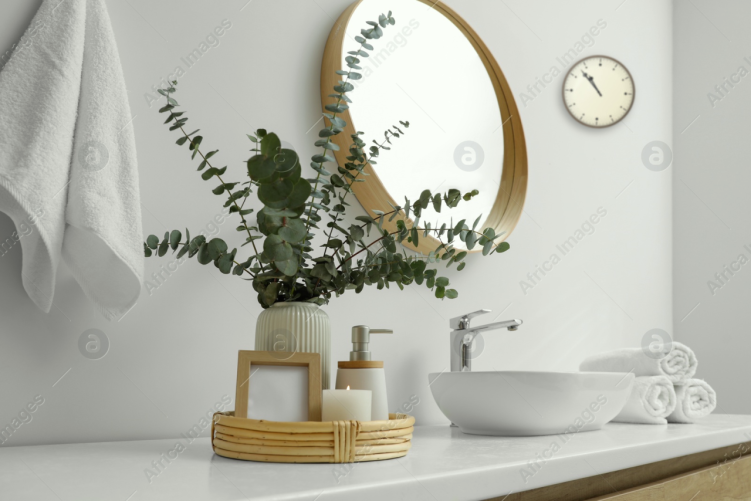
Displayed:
10,53
